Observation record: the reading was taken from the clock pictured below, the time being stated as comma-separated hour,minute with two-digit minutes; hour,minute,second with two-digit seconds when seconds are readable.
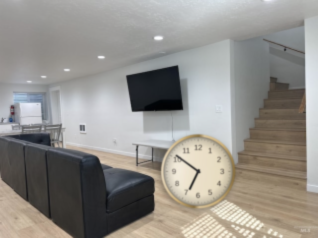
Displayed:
6,51
